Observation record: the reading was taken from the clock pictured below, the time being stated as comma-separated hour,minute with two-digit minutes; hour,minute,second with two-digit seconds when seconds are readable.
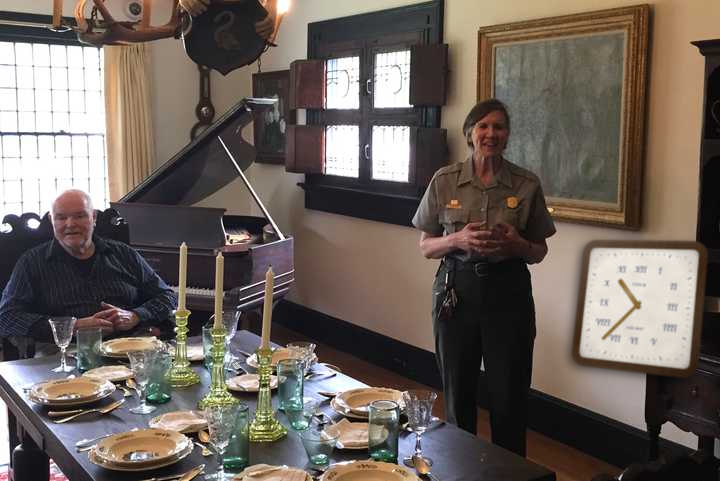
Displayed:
10,37
